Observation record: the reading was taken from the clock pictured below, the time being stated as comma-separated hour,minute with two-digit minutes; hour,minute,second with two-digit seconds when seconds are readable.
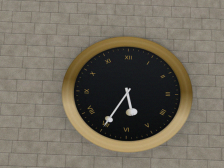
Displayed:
5,35
